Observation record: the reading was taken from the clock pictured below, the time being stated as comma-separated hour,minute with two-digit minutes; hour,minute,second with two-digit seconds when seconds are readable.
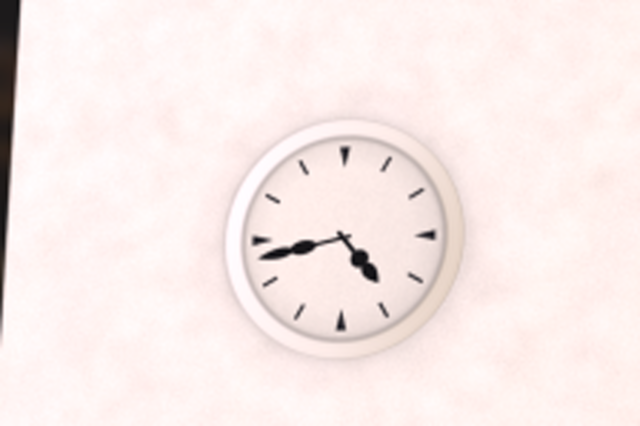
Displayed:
4,43
